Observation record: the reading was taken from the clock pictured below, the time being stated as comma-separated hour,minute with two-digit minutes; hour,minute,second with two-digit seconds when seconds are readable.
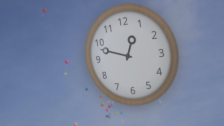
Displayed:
12,48
